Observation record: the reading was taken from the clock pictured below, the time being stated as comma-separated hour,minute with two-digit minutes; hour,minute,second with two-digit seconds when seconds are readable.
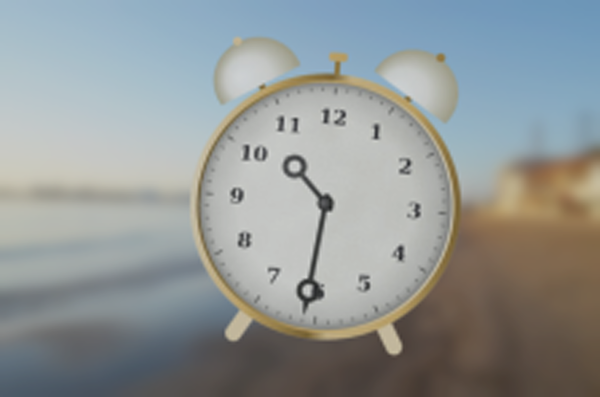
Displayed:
10,31
